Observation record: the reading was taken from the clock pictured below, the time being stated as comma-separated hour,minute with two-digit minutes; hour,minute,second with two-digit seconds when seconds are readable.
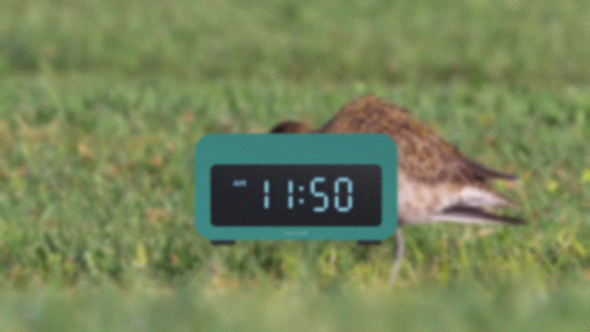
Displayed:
11,50
